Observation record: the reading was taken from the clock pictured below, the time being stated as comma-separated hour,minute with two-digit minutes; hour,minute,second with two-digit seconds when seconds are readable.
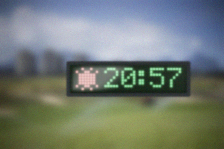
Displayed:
20,57
